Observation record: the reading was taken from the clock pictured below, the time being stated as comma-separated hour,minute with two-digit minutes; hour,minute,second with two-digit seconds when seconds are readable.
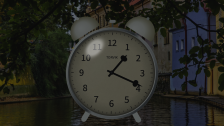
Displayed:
1,19
